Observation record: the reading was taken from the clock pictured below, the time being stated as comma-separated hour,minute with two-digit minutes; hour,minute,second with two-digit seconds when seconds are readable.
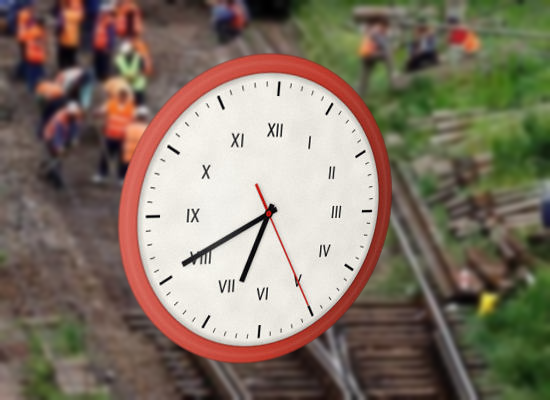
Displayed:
6,40,25
